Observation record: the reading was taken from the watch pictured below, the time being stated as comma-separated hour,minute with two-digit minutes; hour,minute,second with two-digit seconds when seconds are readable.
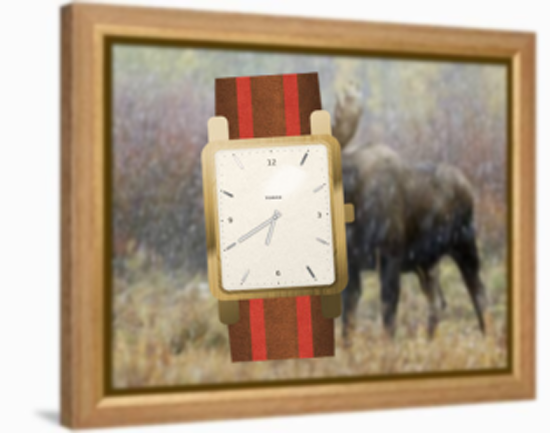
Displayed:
6,40
